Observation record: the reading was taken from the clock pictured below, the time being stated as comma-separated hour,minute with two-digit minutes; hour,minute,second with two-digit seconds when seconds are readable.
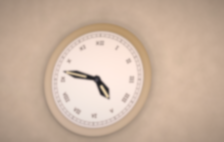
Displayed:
4,47
